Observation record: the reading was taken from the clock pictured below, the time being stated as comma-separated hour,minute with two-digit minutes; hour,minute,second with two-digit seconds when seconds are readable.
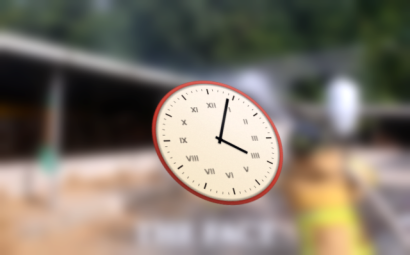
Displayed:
4,04
